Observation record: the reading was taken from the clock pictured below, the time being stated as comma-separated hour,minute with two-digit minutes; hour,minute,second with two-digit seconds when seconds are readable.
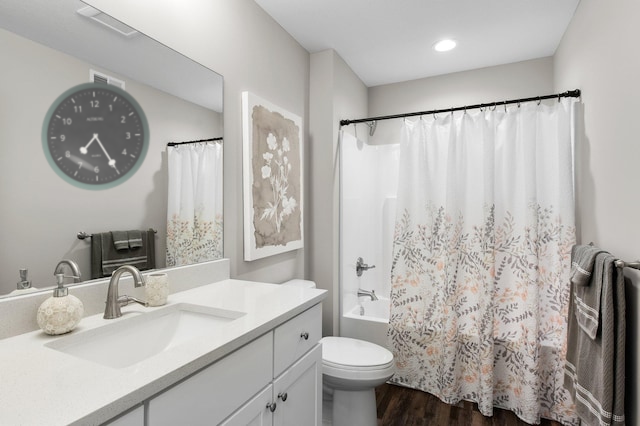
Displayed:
7,25
